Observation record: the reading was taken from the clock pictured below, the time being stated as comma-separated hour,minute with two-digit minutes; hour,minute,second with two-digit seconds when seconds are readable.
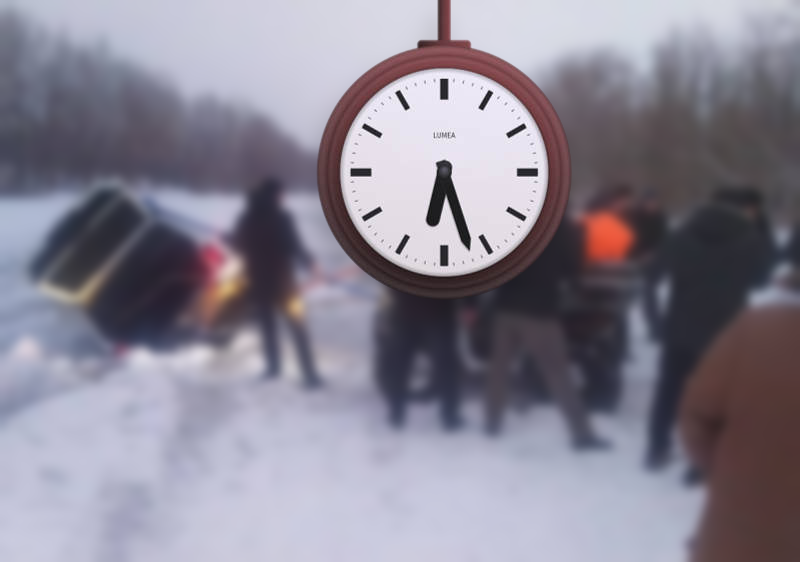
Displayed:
6,27
